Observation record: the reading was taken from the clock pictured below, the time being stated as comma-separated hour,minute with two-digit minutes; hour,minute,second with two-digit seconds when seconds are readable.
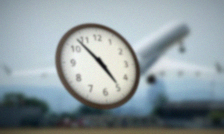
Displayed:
4,53
